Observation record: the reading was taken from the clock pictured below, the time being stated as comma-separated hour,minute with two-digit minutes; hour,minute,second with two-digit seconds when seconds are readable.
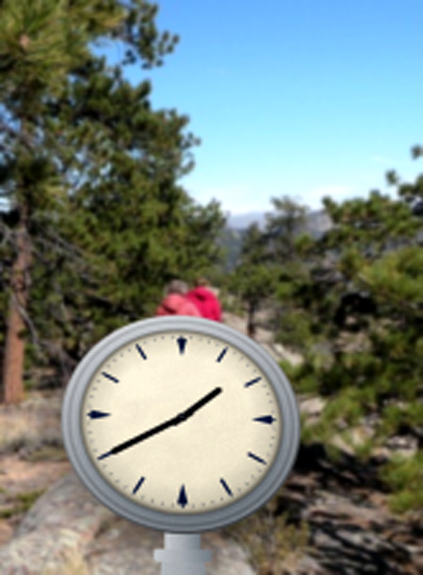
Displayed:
1,40
